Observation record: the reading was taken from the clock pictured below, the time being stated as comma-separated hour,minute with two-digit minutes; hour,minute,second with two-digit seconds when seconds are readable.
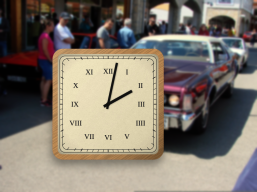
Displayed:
2,02
